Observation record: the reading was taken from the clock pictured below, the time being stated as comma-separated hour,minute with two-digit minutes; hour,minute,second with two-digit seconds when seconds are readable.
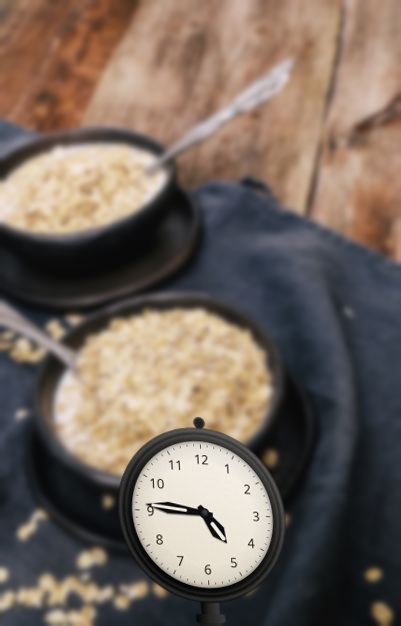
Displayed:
4,46
